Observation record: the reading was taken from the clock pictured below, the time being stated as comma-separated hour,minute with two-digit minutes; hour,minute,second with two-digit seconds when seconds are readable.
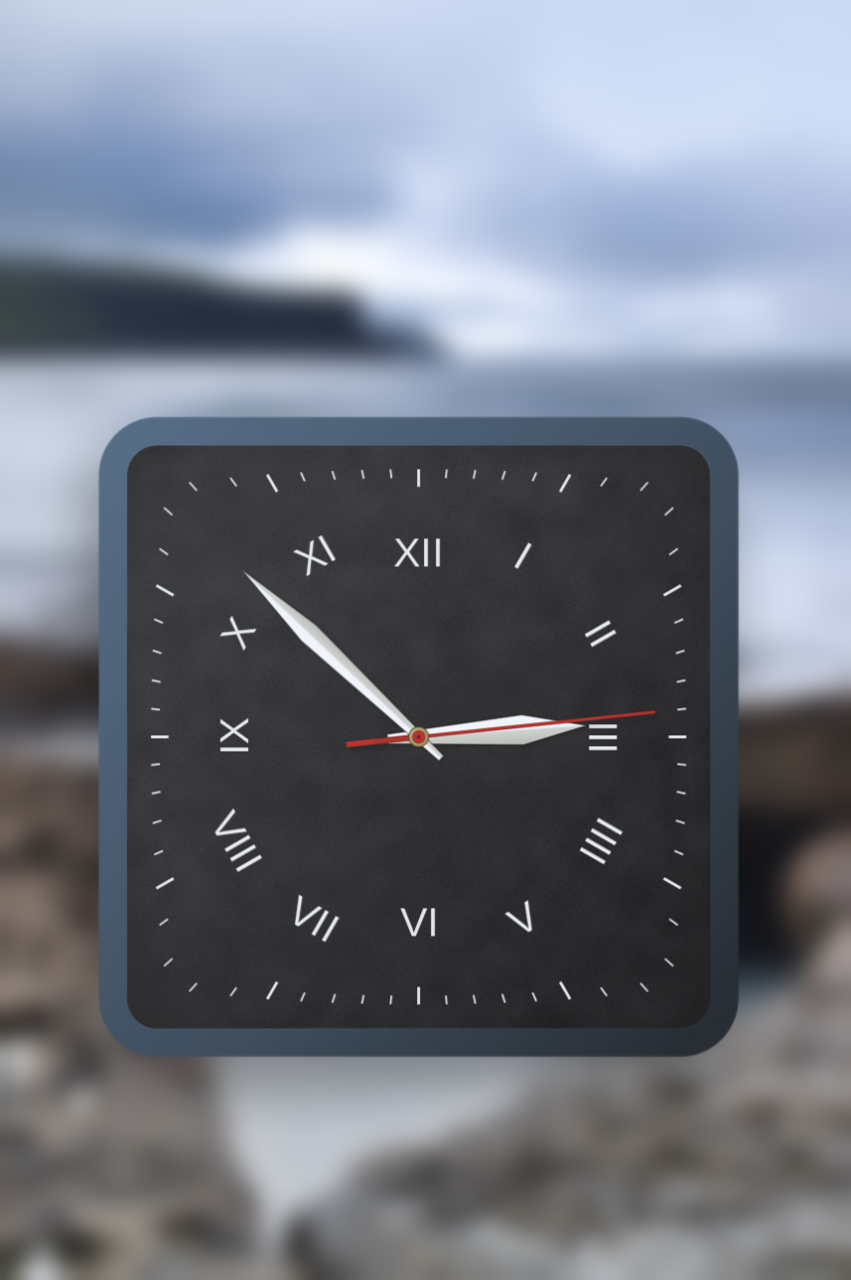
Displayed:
2,52,14
